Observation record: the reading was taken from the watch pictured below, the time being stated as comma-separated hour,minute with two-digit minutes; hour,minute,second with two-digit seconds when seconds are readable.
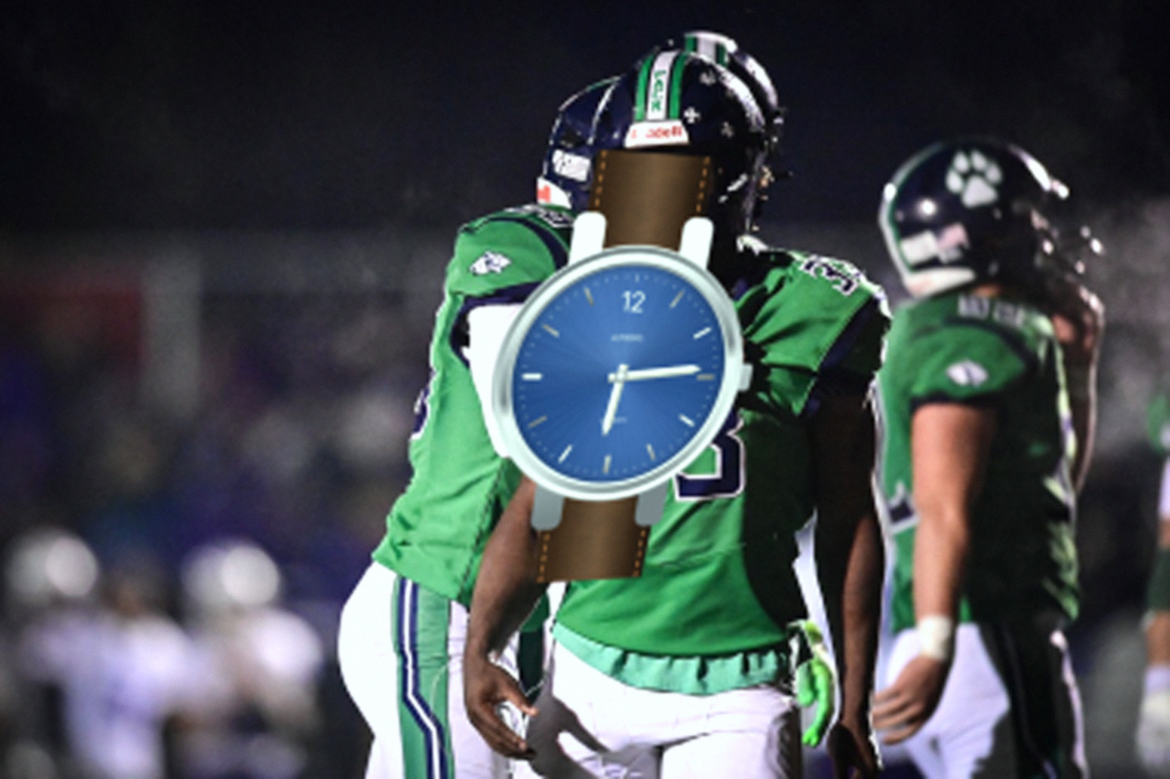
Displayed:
6,14
